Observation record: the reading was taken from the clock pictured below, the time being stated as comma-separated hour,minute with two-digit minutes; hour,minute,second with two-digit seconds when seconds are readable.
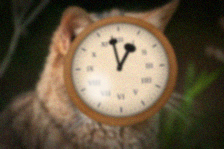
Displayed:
12,58
